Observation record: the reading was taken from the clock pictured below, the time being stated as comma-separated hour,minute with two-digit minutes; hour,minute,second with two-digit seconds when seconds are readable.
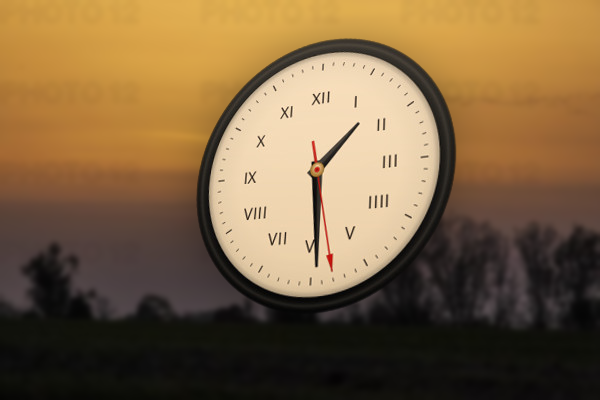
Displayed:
1,29,28
